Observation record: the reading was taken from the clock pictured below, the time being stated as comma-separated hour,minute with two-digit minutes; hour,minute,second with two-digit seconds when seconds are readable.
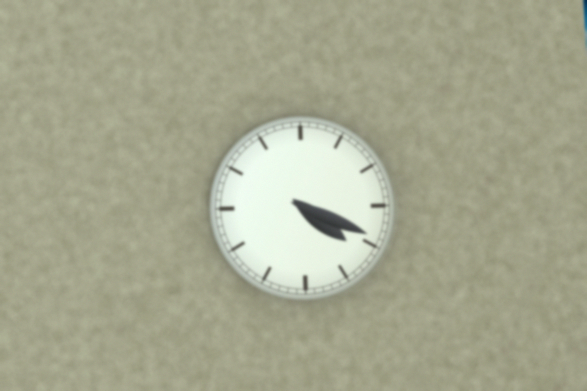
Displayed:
4,19
